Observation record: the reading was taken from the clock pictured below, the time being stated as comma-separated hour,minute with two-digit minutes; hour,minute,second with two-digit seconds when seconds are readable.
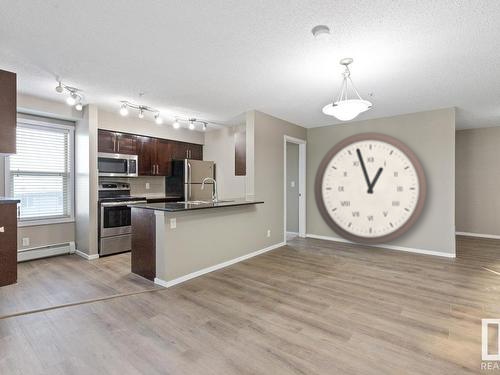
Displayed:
12,57
